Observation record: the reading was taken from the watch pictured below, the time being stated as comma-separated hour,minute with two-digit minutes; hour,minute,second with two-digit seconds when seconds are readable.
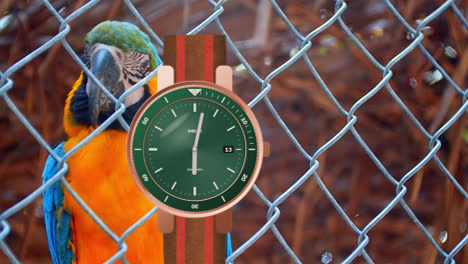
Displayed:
6,02
